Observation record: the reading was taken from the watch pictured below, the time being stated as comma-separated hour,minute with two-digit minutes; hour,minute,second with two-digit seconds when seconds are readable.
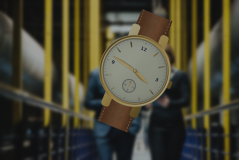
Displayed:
3,47
